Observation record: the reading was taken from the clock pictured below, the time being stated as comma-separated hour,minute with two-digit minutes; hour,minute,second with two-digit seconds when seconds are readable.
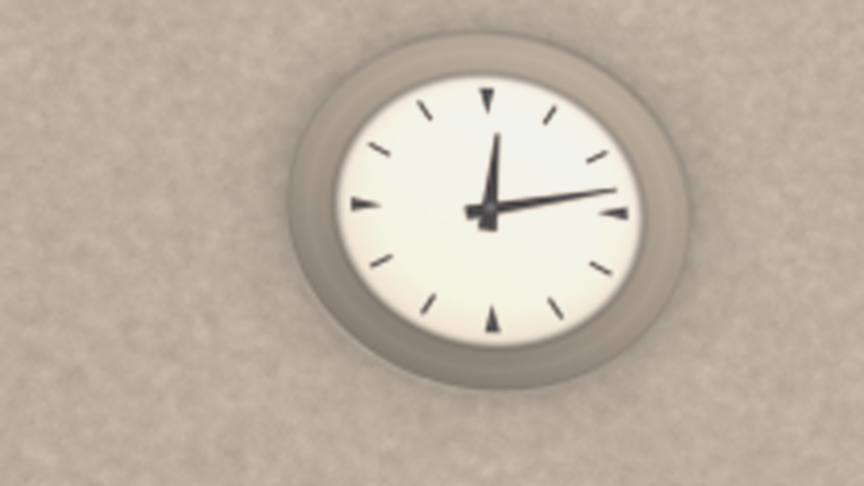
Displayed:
12,13
